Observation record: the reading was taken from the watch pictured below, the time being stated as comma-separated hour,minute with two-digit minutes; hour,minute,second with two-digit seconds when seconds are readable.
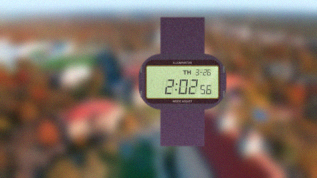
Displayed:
2,02,56
